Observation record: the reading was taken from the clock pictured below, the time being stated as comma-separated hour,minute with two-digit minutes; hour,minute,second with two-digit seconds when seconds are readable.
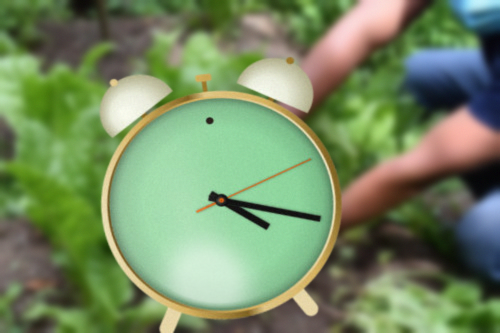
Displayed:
4,18,12
